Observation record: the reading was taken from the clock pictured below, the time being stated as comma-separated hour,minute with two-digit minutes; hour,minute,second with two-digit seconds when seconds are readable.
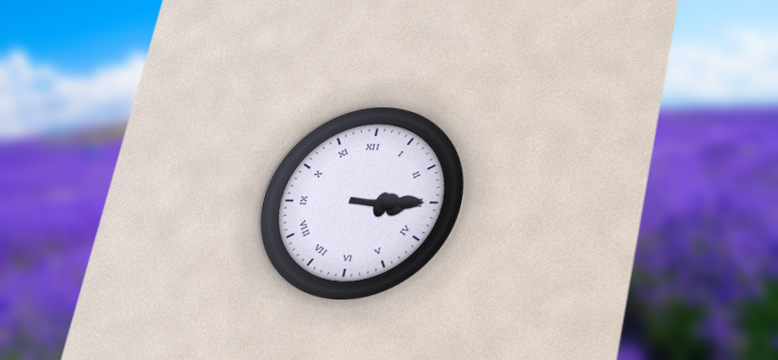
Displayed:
3,15
